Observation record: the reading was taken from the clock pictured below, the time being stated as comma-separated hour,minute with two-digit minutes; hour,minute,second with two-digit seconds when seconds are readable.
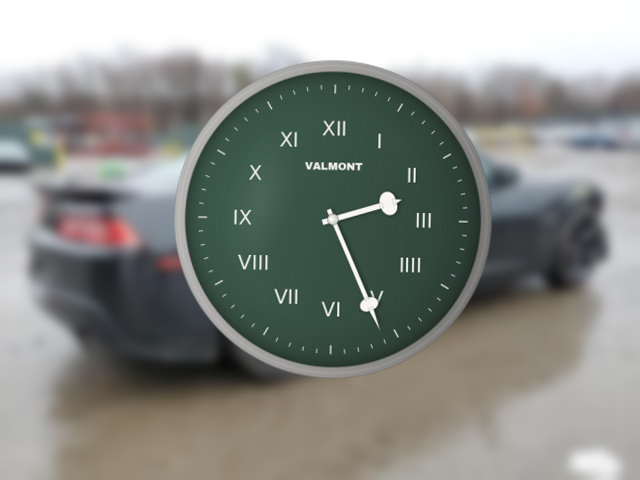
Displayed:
2,26
